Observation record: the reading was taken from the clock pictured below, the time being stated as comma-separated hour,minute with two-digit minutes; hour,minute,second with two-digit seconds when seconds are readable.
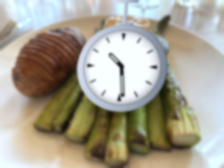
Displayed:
10,29
